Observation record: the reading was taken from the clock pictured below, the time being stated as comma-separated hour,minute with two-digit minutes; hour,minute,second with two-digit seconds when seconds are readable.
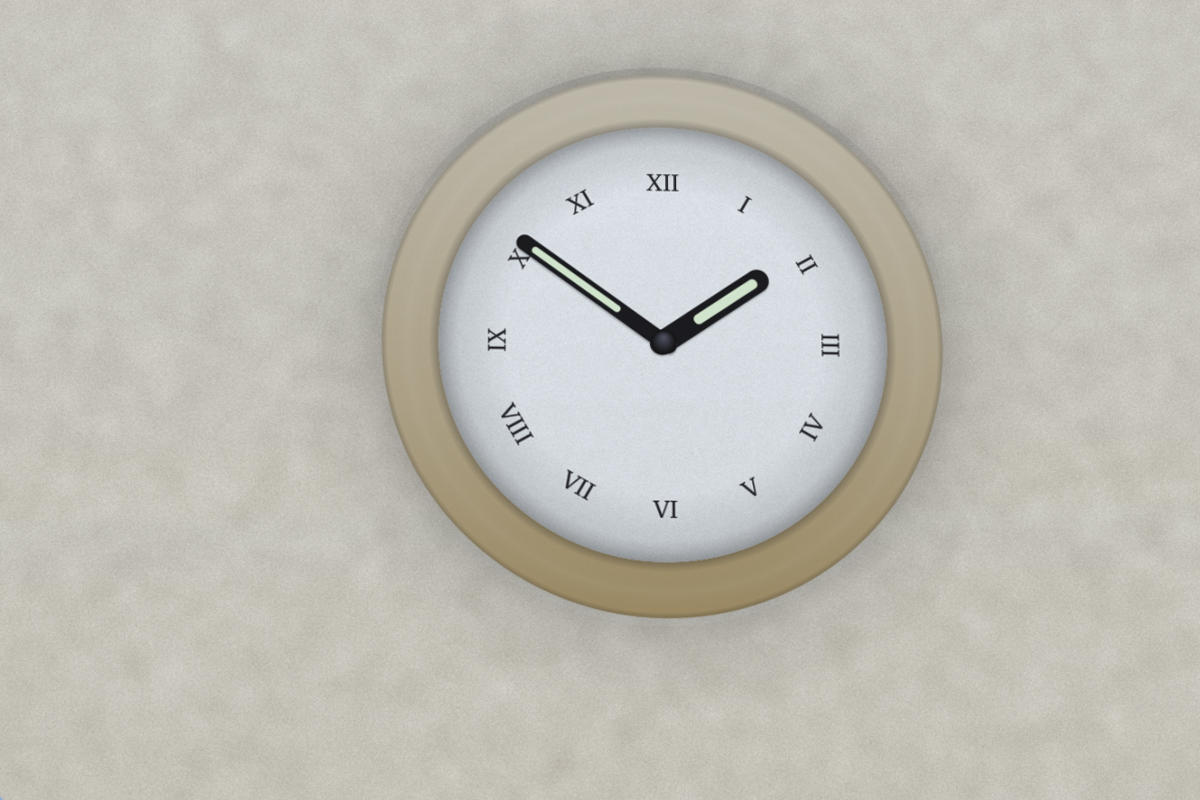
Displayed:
1,51
